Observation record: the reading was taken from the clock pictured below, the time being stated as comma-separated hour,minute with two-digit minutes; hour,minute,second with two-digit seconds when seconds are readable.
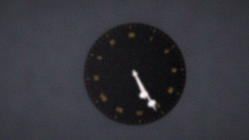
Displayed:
5,26
